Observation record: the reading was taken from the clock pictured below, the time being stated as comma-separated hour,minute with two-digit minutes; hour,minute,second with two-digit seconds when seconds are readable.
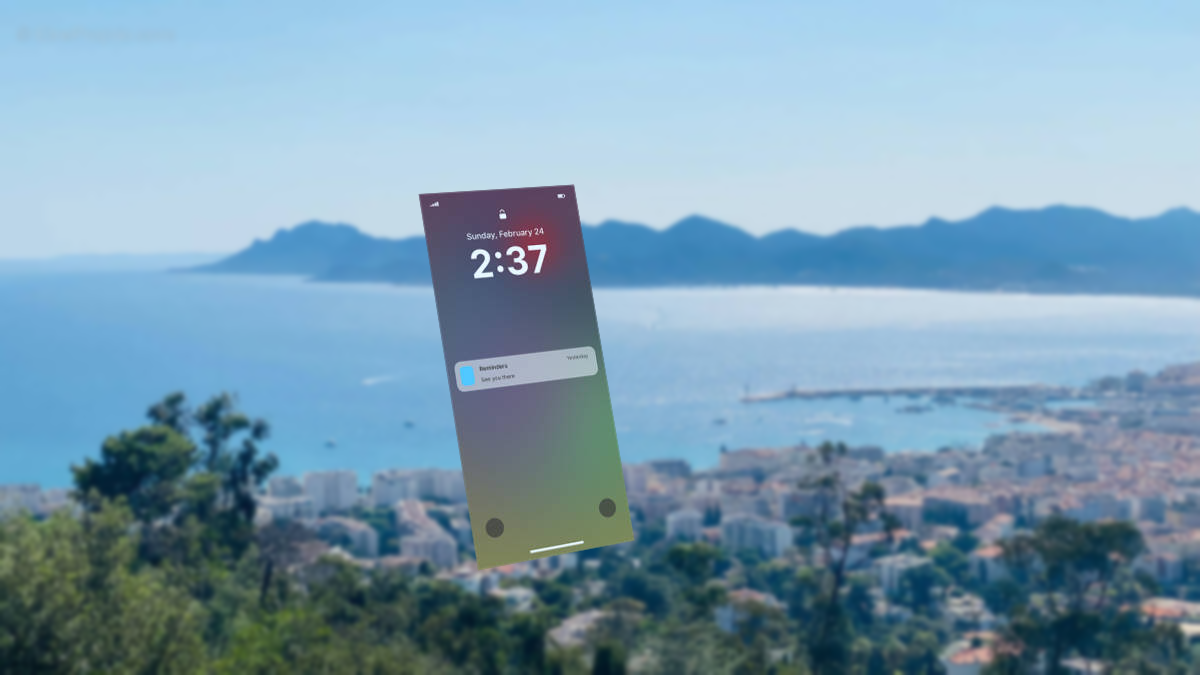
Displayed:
2,37
